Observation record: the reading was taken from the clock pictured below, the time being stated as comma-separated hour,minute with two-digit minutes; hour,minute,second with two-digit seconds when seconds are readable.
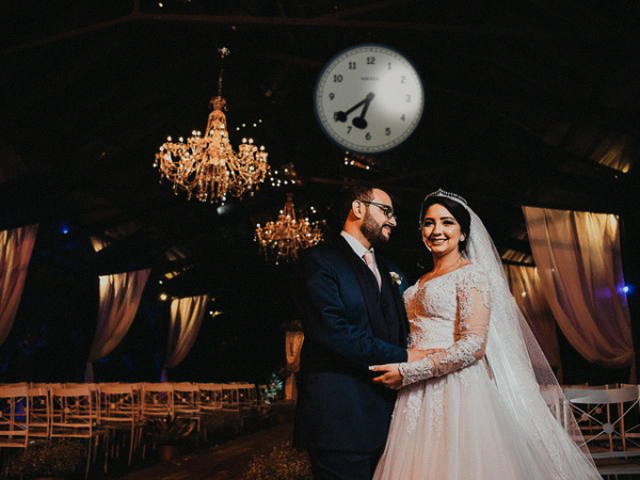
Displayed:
6,39
